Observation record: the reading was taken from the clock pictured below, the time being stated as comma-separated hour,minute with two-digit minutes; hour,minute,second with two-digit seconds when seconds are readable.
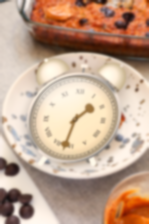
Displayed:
1,32
